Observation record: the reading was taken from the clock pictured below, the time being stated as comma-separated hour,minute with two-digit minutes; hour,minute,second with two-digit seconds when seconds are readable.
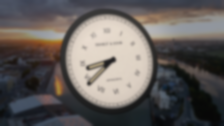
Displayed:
8,39
